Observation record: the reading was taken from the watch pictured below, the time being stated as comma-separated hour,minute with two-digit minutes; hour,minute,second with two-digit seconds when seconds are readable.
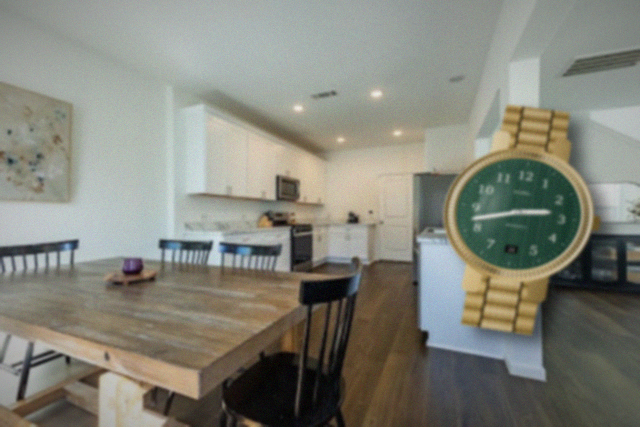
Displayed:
2,42
